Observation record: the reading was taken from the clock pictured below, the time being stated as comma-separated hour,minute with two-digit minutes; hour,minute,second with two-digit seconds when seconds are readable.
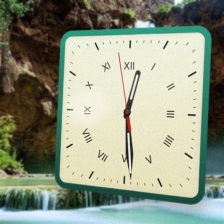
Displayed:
12,28,58
